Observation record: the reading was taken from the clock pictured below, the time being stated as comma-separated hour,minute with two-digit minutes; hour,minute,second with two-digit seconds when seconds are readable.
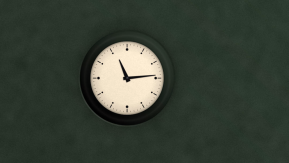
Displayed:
11,14
